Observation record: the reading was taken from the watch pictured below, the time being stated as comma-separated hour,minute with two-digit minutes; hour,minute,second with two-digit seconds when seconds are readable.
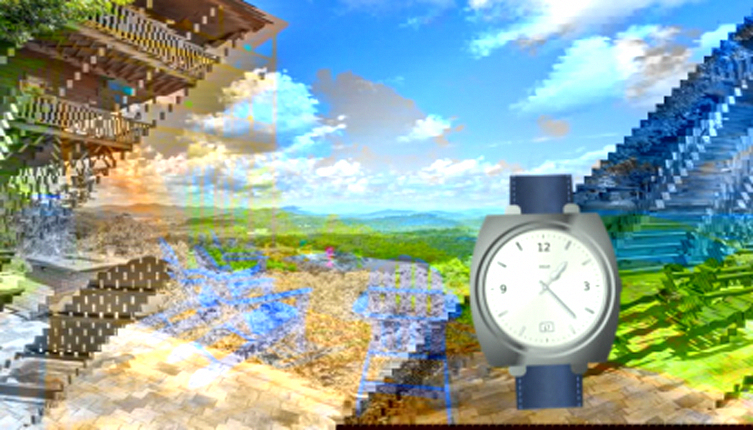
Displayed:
1,23
